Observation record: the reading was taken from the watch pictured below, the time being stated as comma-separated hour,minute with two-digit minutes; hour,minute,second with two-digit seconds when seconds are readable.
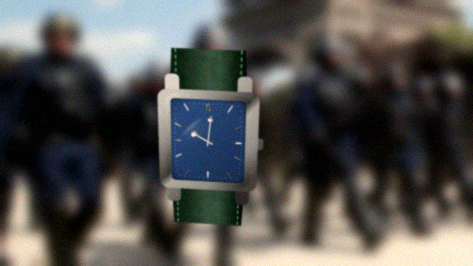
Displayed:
10,01
